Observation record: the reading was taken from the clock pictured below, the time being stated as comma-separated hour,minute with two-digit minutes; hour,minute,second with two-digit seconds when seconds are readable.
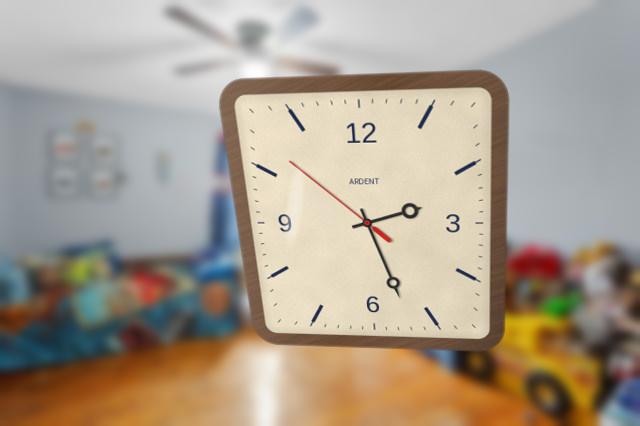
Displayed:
2,26,52
